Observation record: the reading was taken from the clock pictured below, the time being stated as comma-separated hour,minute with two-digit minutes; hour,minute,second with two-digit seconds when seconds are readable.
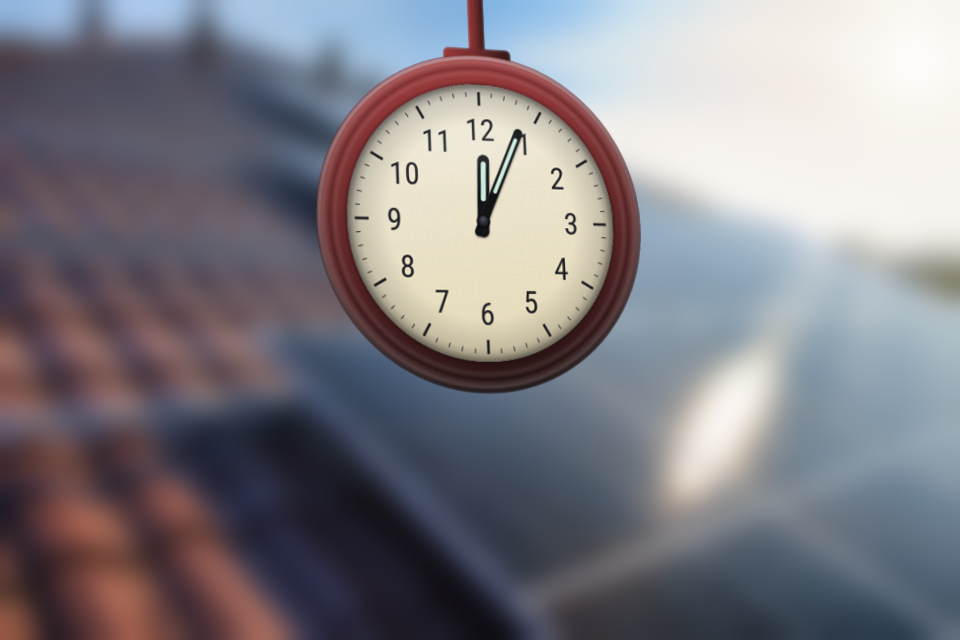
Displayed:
12,04
